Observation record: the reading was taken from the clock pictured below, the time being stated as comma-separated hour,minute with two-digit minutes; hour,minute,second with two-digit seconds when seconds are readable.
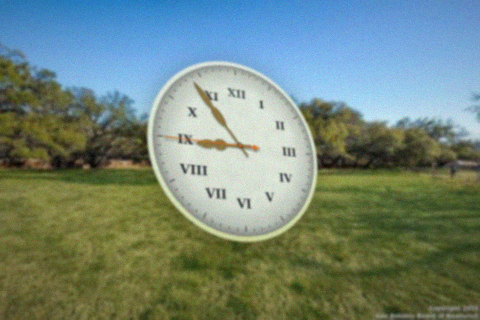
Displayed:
8,53,45
